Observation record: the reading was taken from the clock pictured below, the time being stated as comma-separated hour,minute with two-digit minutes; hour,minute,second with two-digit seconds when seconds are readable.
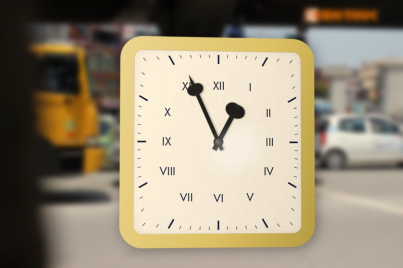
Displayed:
12,56
